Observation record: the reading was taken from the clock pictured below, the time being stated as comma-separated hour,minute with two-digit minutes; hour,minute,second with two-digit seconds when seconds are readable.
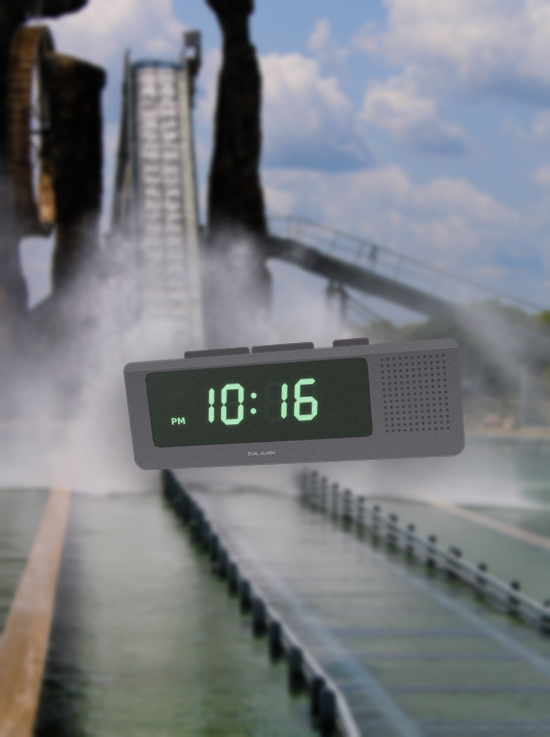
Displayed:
10,16
